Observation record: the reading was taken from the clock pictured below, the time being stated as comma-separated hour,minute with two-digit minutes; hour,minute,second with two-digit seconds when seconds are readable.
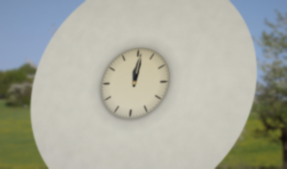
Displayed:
12,01
